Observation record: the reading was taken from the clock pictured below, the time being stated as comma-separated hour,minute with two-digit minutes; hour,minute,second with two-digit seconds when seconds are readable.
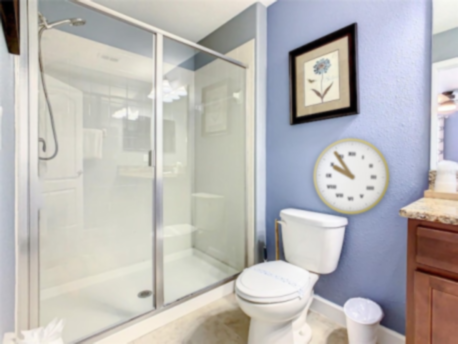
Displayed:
9,54
